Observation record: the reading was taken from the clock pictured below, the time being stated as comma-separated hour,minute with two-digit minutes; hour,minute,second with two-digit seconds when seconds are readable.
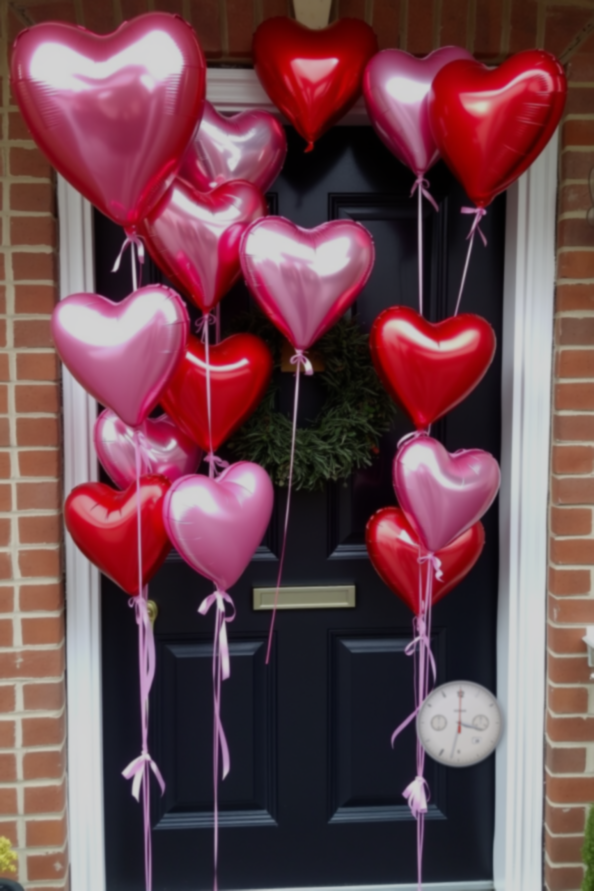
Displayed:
3,32
